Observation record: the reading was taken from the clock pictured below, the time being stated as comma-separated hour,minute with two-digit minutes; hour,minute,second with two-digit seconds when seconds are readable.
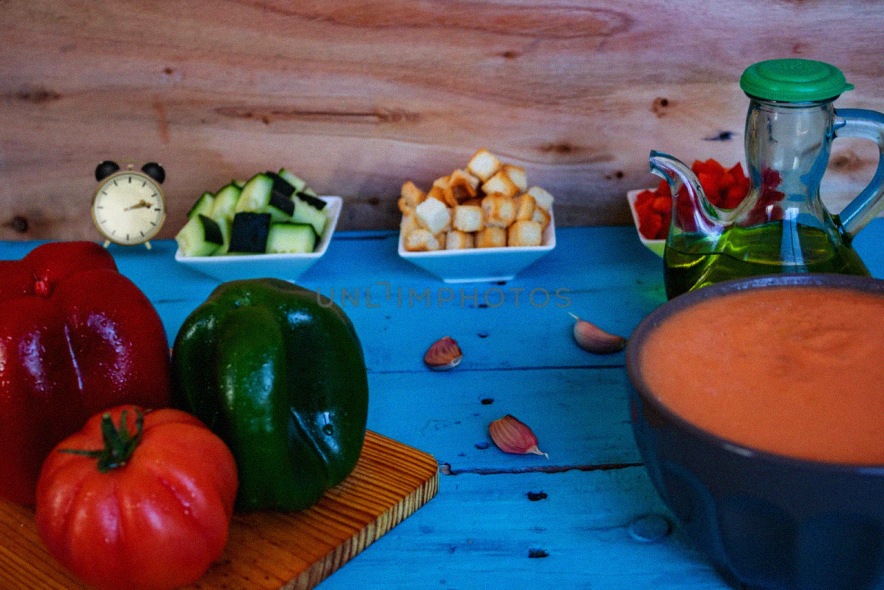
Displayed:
2,13
